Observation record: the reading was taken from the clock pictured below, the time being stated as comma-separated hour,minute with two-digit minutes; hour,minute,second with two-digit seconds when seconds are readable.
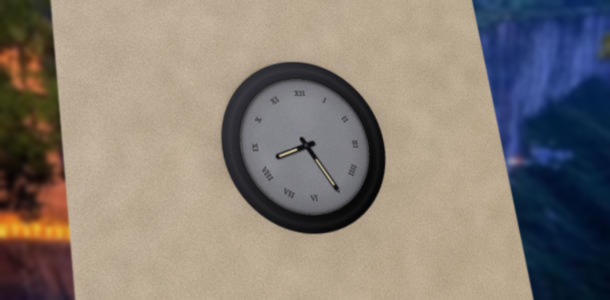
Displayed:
8,25
